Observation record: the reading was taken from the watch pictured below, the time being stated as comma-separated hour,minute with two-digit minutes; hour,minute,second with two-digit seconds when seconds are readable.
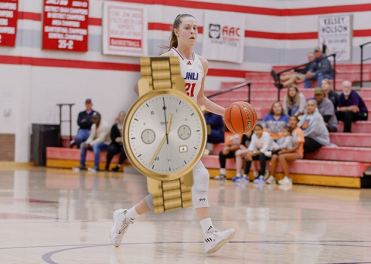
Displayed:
12,36
